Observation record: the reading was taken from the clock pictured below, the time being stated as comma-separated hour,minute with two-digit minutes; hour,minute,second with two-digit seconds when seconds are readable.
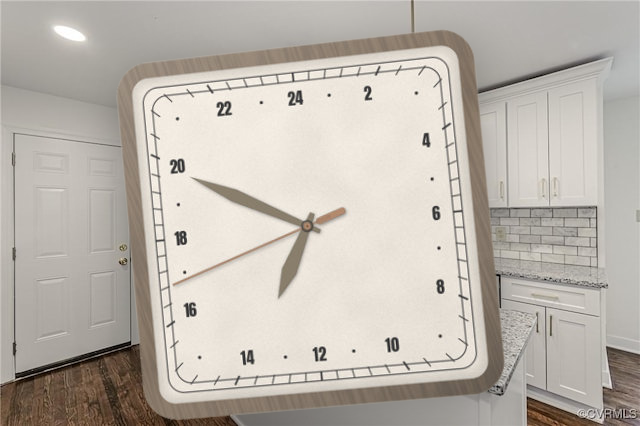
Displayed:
13,49,42
